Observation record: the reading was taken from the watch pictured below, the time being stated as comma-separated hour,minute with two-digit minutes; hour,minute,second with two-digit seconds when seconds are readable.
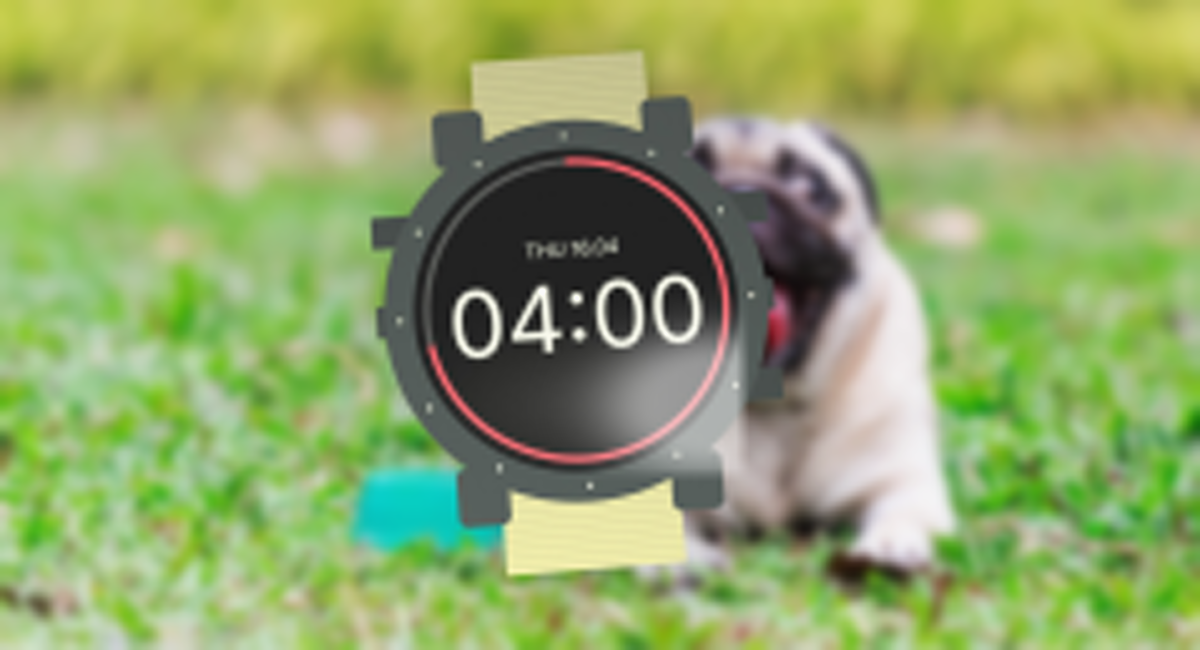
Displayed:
4,00
